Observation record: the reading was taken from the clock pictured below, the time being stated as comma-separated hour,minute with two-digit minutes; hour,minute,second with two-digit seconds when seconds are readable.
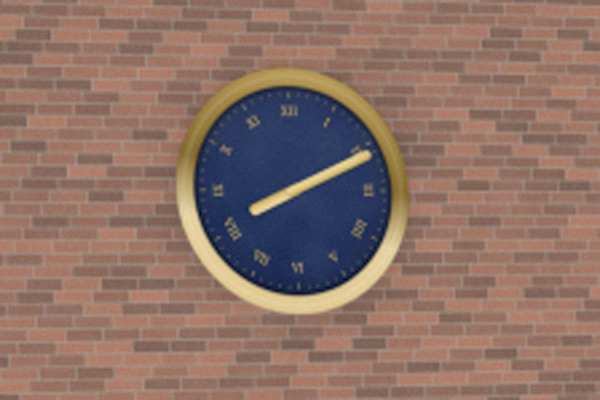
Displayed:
8,11
